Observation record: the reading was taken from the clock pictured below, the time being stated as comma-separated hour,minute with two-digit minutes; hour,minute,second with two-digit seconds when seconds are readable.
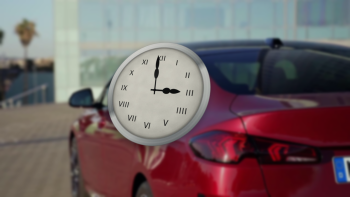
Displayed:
2,59
